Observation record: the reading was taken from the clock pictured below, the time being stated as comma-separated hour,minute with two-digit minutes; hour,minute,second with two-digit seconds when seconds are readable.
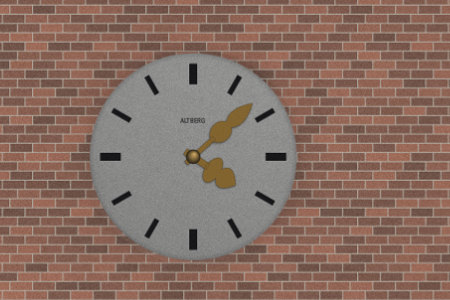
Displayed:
4,08
